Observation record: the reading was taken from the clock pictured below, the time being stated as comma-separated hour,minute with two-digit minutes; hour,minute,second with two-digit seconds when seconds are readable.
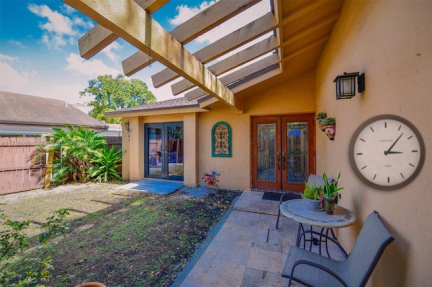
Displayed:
3,07
